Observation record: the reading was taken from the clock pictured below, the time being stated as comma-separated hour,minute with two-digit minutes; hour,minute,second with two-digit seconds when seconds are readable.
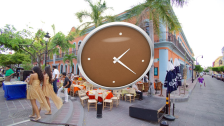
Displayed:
1,21
